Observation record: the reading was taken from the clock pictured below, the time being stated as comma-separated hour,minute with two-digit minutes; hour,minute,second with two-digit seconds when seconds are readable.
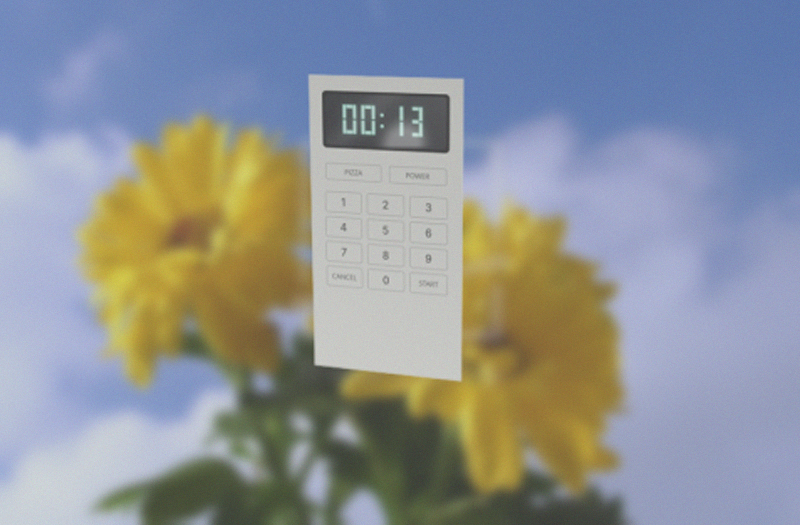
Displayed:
0,13
